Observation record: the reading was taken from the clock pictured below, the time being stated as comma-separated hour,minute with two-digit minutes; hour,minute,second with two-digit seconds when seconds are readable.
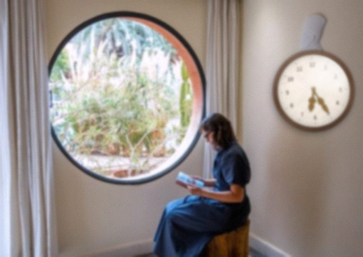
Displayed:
6,25
